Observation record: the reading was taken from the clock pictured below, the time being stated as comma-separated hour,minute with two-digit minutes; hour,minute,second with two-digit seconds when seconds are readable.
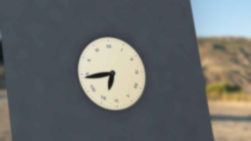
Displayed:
6,44
